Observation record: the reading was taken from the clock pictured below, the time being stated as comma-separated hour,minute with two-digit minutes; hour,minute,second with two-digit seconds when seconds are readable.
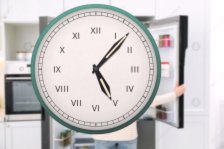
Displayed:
5,07
